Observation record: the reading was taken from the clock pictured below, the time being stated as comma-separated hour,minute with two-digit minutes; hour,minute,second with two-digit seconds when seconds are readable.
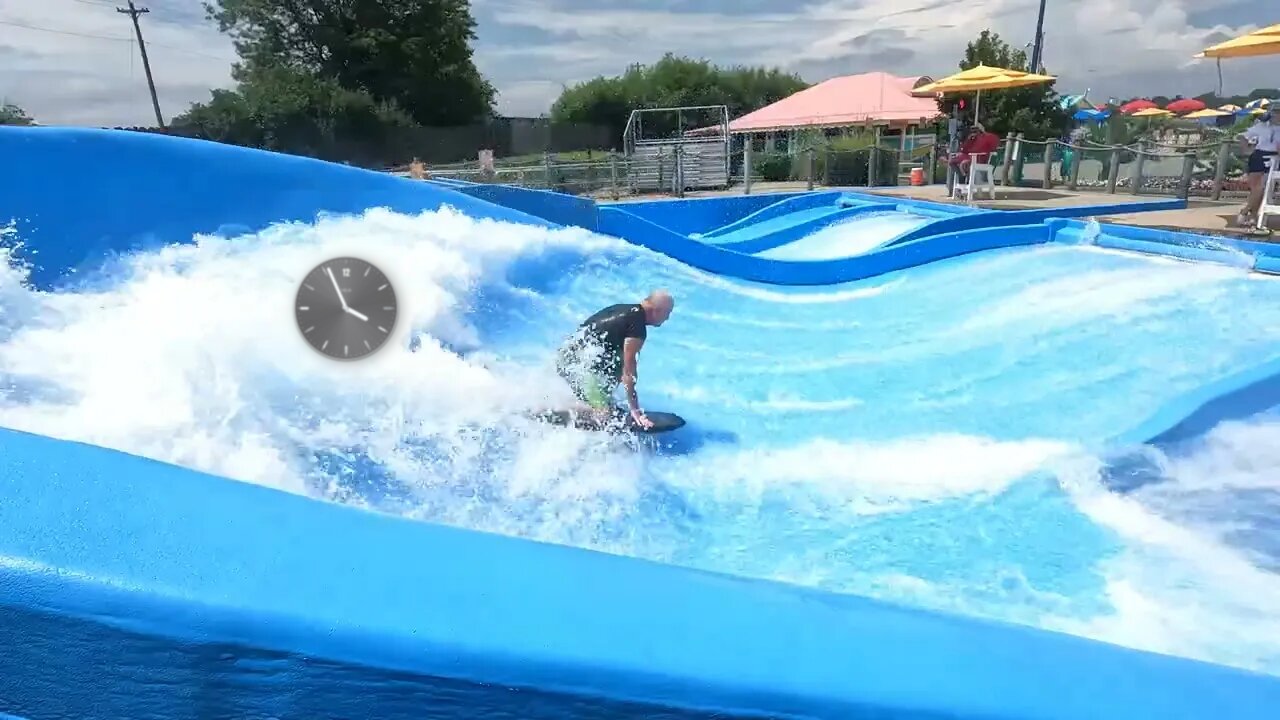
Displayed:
3,56
